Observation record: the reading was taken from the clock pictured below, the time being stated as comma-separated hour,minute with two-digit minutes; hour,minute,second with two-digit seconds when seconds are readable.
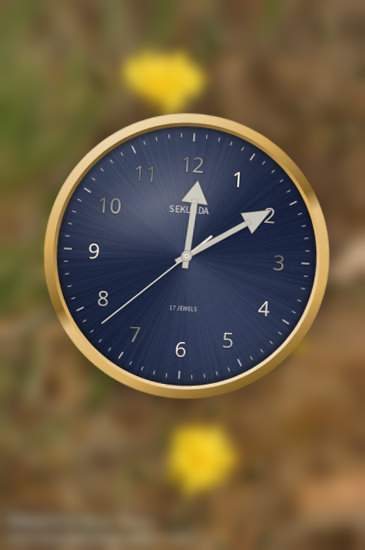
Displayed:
12,09,38
